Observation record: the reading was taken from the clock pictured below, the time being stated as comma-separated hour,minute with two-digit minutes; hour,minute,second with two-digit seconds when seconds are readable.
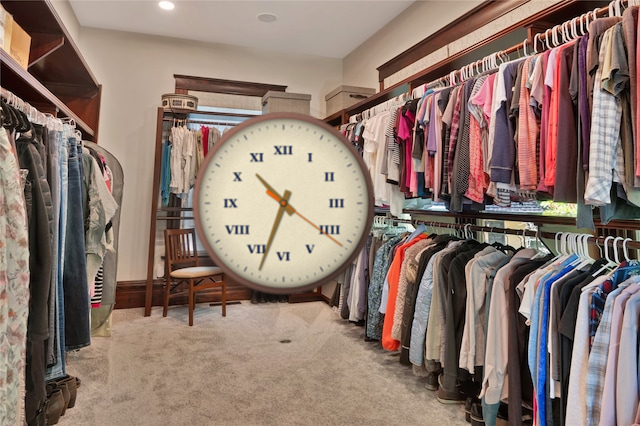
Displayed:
10,33,21
